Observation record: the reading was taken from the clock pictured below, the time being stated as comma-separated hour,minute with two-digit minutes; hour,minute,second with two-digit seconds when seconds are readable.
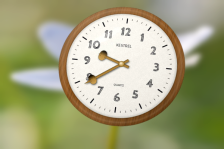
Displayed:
9,39
